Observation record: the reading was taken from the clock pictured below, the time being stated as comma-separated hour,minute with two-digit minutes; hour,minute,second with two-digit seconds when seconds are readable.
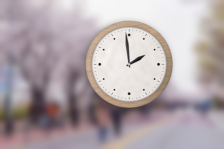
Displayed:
1,59
